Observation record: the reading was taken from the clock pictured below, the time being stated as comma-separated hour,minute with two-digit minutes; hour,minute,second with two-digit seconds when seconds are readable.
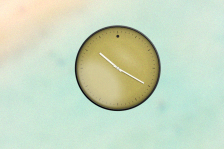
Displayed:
10,20
